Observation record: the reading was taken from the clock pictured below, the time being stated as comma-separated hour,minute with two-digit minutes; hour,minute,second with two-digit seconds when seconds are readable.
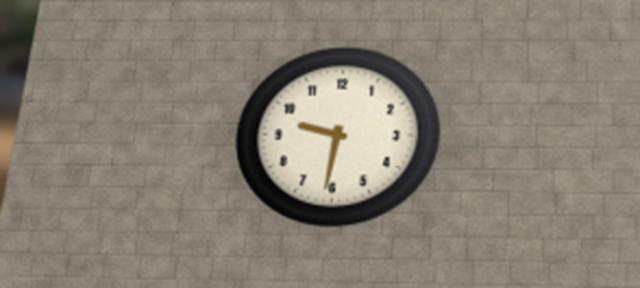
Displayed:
9,31
